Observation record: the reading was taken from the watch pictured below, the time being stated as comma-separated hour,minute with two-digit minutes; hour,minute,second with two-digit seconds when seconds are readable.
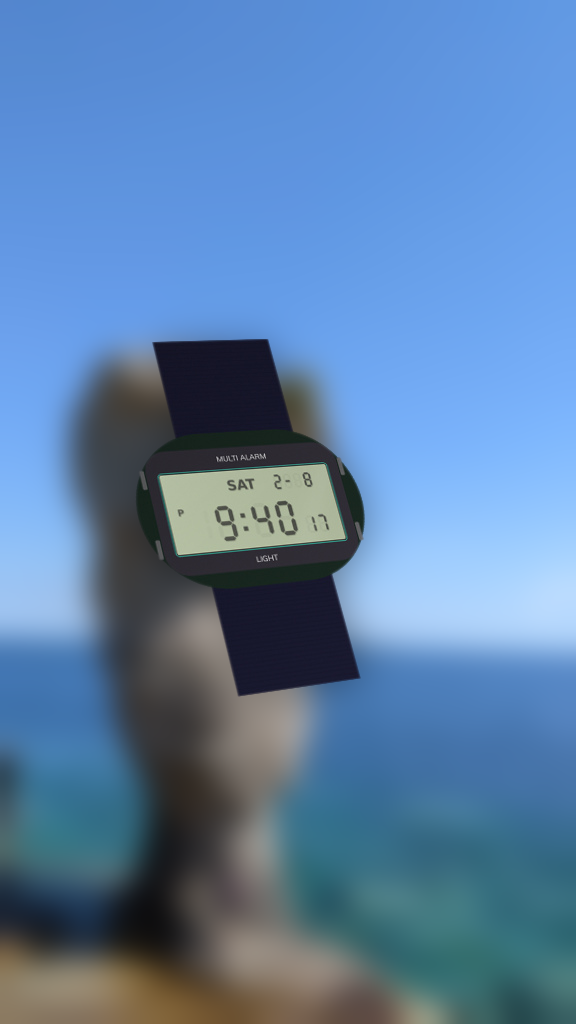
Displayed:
9,40,17
